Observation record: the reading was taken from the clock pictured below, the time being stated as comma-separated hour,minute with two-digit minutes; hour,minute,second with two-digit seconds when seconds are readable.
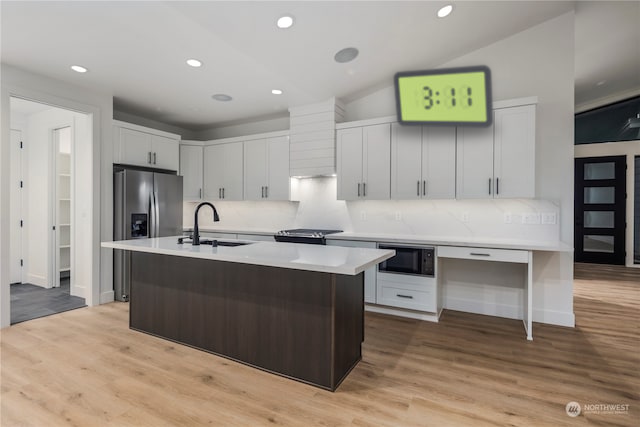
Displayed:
3,11
